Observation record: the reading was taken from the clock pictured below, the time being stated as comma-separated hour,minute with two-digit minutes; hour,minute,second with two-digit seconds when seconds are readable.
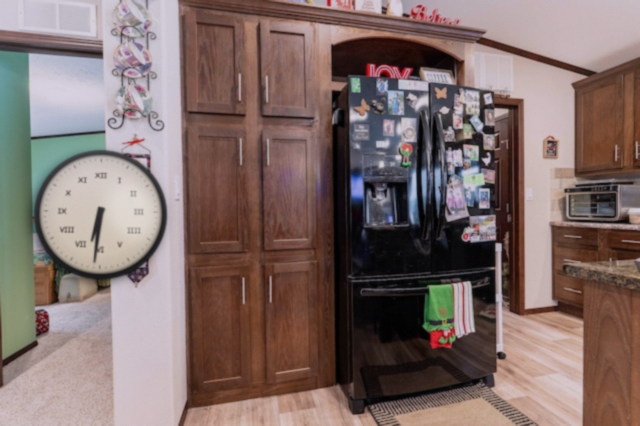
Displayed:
6,31
